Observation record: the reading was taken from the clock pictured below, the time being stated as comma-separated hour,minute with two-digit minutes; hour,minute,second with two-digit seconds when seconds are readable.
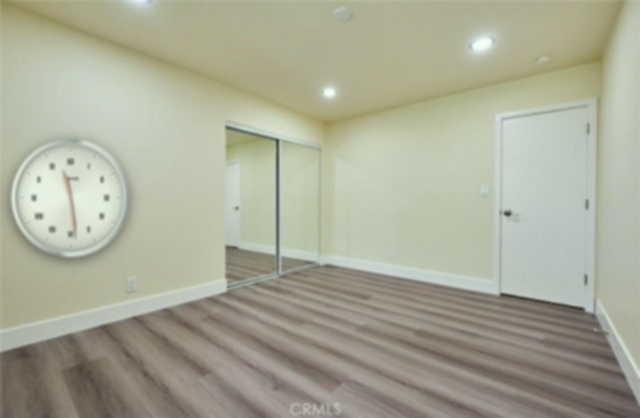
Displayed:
11,29
